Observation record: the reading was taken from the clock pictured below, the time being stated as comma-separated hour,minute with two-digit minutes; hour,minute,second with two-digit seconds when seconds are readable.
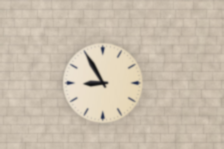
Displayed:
8,55
